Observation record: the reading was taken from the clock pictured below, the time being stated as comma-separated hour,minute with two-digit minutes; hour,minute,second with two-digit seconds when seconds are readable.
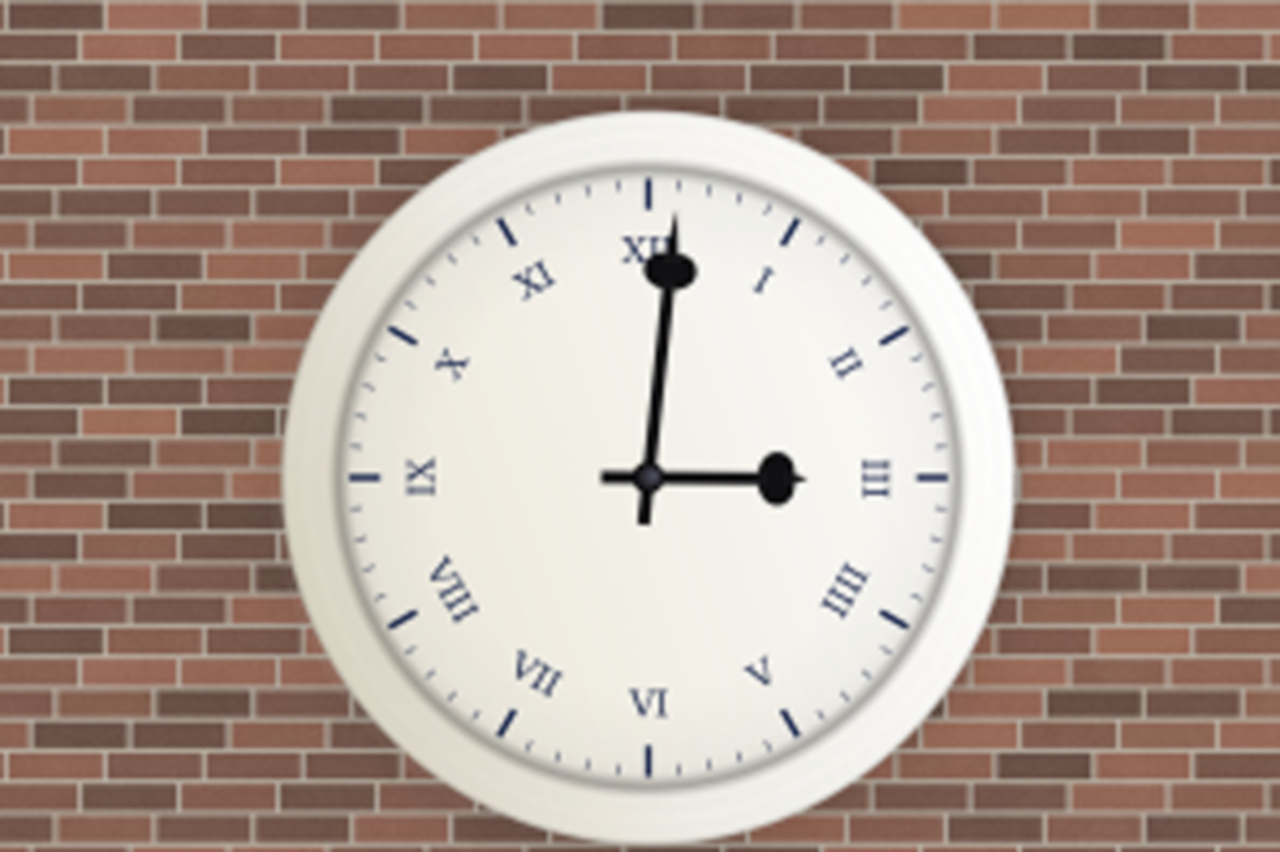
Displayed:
3,01
